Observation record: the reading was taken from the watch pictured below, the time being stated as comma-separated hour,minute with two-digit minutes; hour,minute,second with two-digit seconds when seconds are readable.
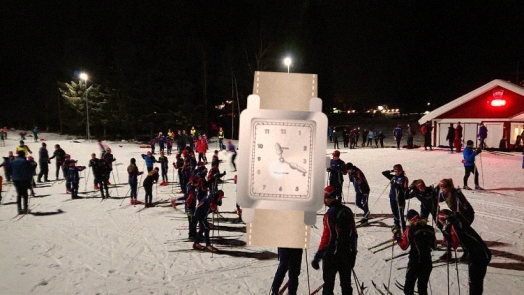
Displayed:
11,19
